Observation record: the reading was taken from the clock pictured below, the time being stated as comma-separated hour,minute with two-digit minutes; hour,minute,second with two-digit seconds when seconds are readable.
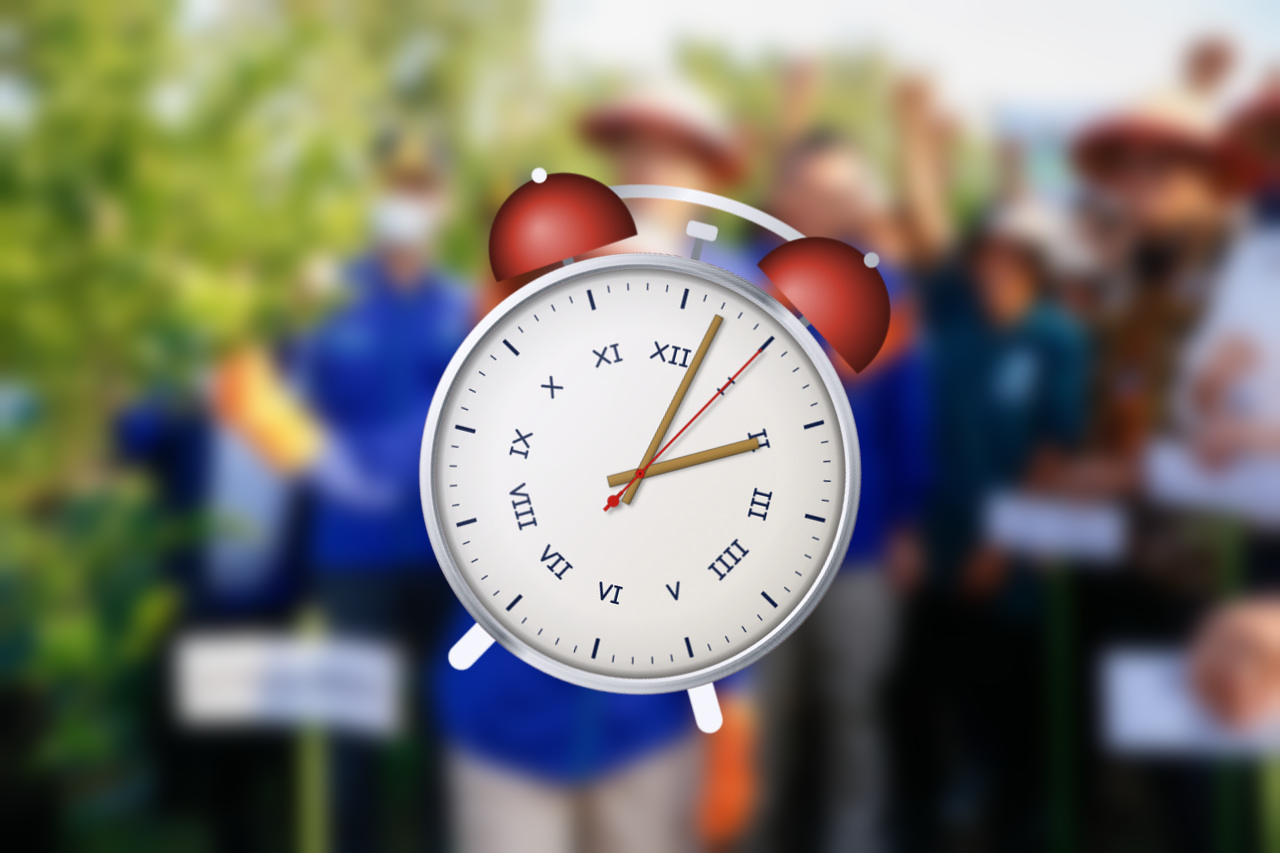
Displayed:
2,02,05
